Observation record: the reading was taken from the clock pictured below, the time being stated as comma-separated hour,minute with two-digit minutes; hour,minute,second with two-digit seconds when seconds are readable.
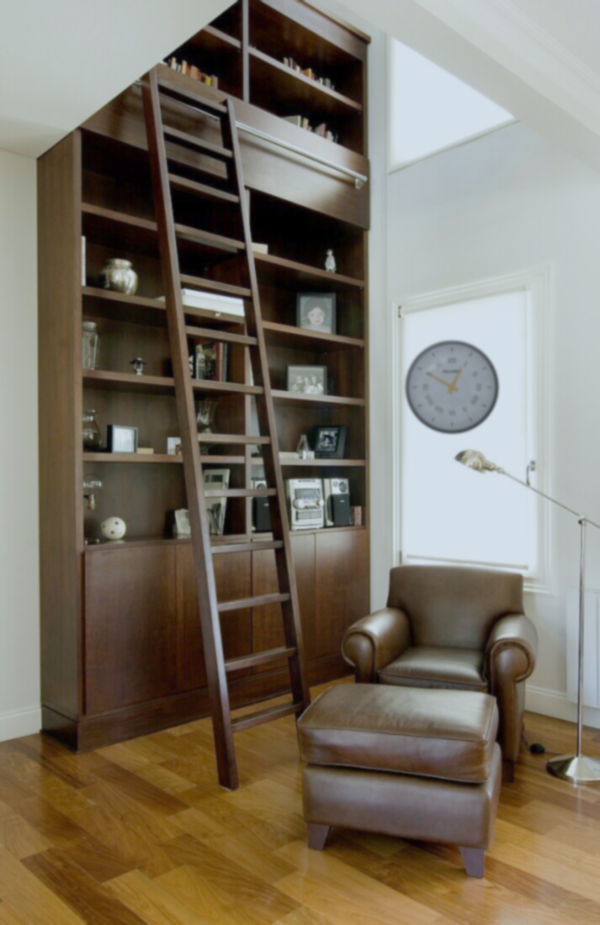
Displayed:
12,50
